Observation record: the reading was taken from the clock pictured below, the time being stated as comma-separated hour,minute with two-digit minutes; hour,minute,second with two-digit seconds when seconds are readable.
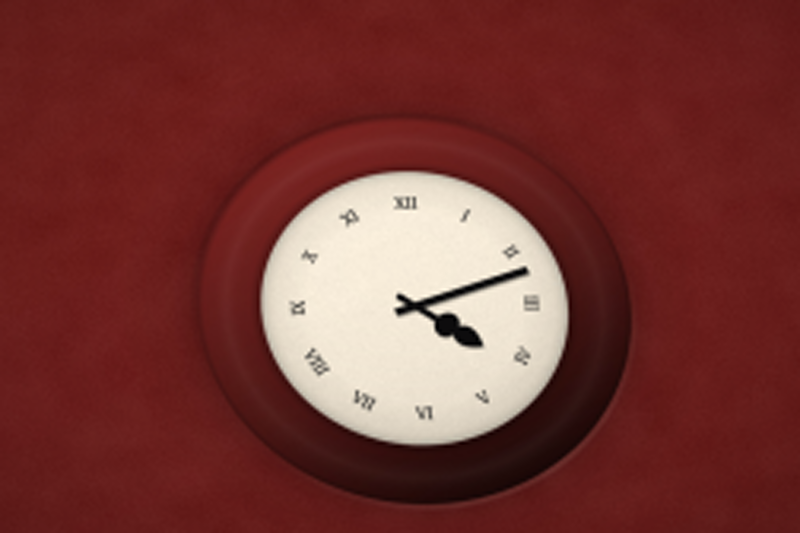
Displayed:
4,12
